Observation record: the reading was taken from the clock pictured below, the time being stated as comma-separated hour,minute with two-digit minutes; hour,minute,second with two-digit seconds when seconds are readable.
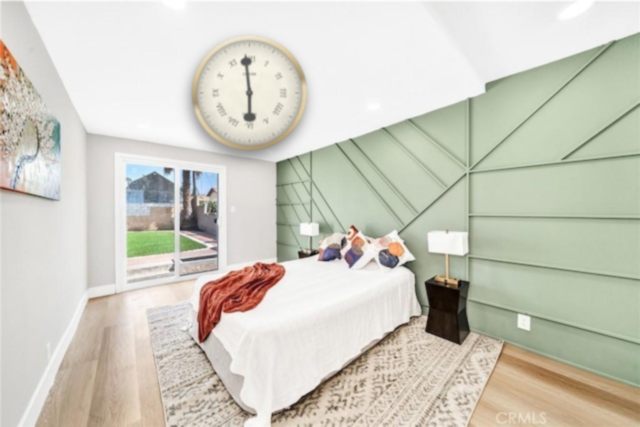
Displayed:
5,59
